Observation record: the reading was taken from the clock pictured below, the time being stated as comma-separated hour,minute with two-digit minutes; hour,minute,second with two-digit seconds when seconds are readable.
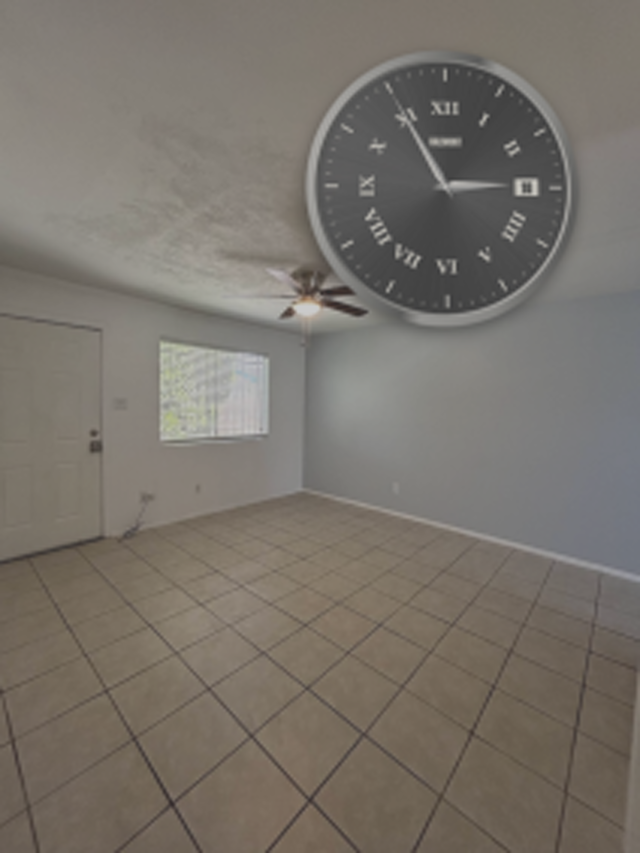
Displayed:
2,55
